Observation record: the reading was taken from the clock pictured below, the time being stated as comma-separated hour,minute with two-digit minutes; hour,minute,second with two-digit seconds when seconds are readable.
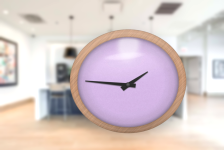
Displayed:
1,46
